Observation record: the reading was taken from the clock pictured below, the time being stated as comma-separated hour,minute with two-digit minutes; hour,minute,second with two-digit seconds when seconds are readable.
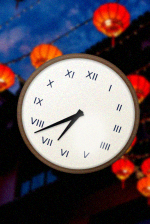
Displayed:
6,38
